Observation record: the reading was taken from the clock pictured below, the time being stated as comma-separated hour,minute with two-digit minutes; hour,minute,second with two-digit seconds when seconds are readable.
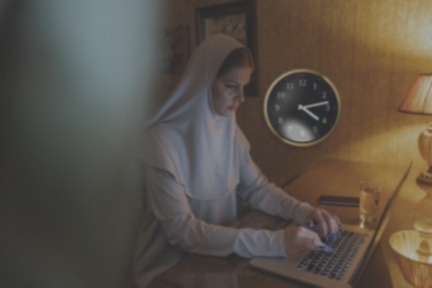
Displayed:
4,13
